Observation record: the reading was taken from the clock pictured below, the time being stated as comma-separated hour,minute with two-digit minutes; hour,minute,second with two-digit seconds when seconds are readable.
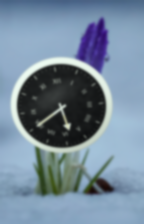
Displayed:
5,40
